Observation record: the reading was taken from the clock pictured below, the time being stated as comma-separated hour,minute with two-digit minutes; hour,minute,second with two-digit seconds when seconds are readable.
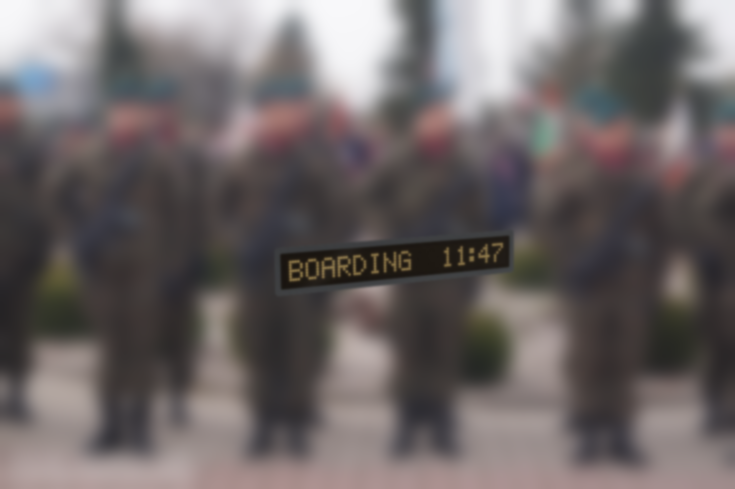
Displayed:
11,47
